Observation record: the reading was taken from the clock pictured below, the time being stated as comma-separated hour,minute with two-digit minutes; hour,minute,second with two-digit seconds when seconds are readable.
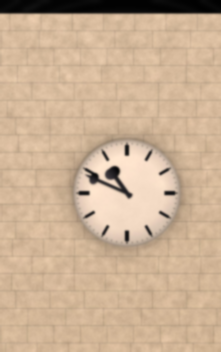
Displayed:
10,49
